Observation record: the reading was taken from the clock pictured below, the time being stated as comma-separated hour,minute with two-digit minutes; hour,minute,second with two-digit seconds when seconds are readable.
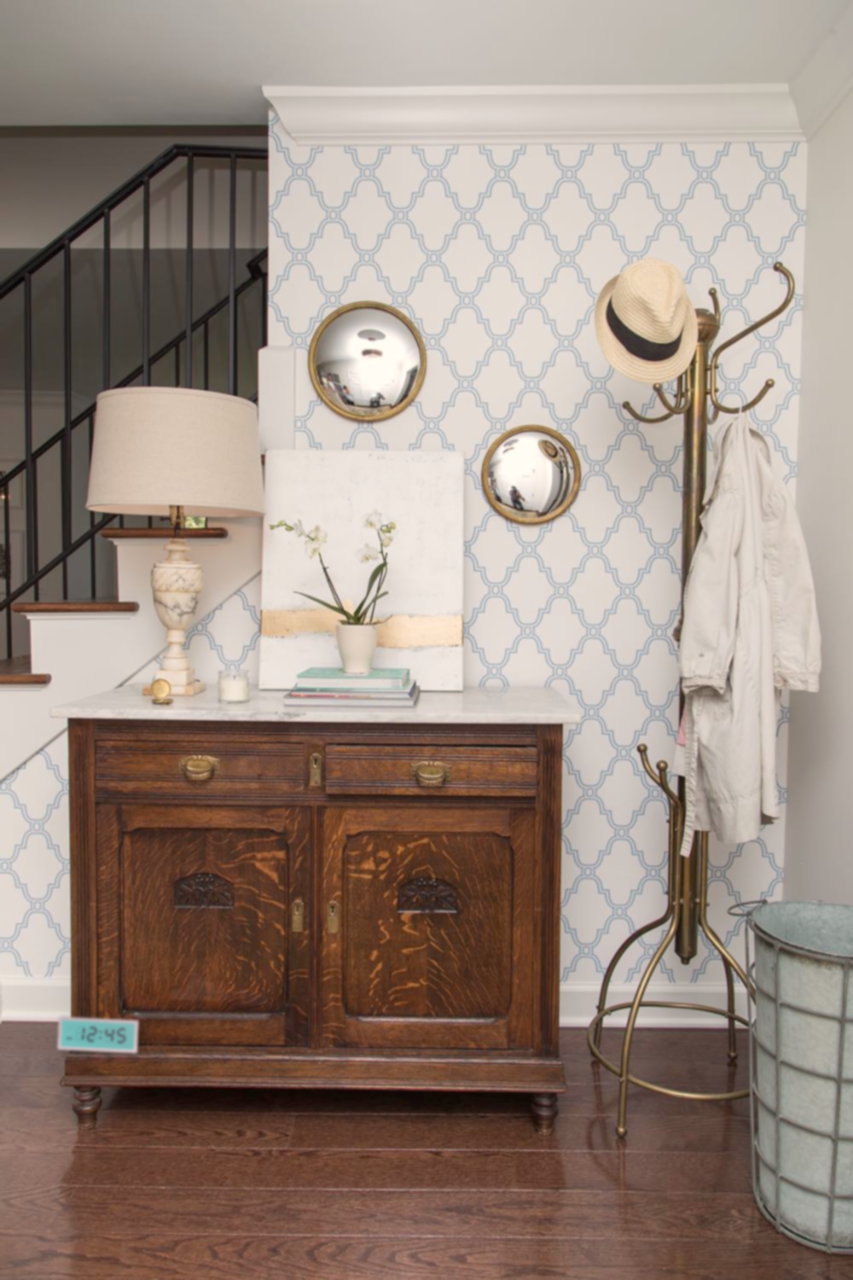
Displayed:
12,45
